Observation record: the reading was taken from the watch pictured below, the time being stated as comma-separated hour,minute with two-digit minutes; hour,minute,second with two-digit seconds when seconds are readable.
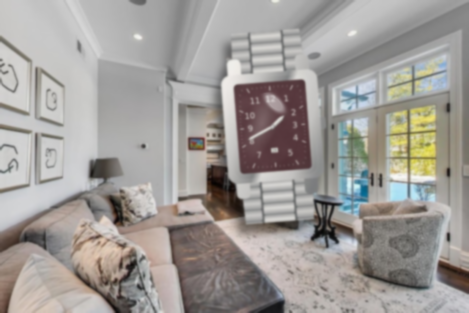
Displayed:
1,41
